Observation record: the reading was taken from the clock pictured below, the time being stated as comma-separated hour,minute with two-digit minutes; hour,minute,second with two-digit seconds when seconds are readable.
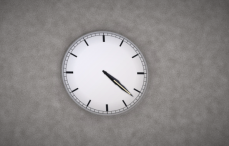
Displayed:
4,22
